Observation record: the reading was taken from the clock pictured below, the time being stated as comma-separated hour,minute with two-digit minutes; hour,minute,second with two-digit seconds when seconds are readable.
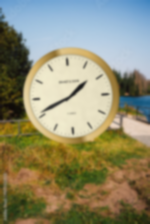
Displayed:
1,41
